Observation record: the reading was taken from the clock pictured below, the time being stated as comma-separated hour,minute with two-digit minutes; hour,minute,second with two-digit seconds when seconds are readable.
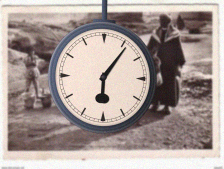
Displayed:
6,06
